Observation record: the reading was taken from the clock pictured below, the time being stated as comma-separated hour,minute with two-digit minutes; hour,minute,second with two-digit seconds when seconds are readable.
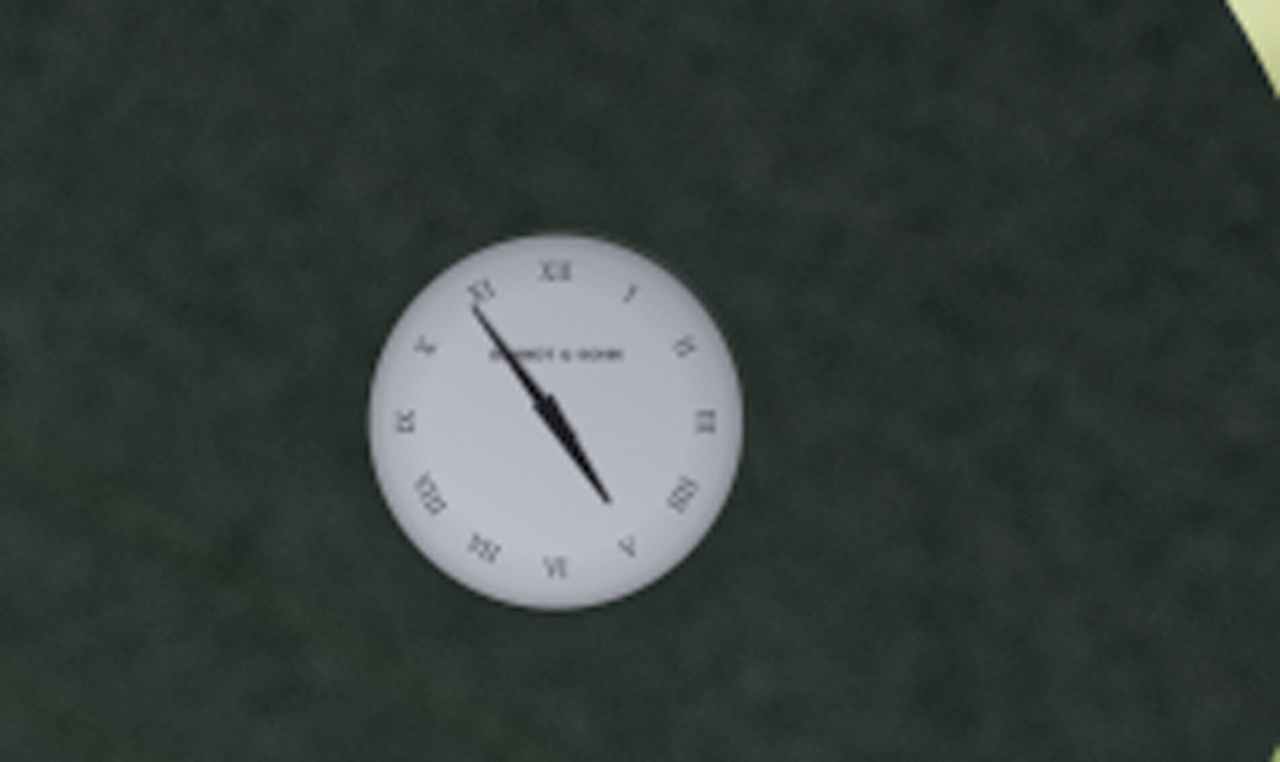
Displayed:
4,54
